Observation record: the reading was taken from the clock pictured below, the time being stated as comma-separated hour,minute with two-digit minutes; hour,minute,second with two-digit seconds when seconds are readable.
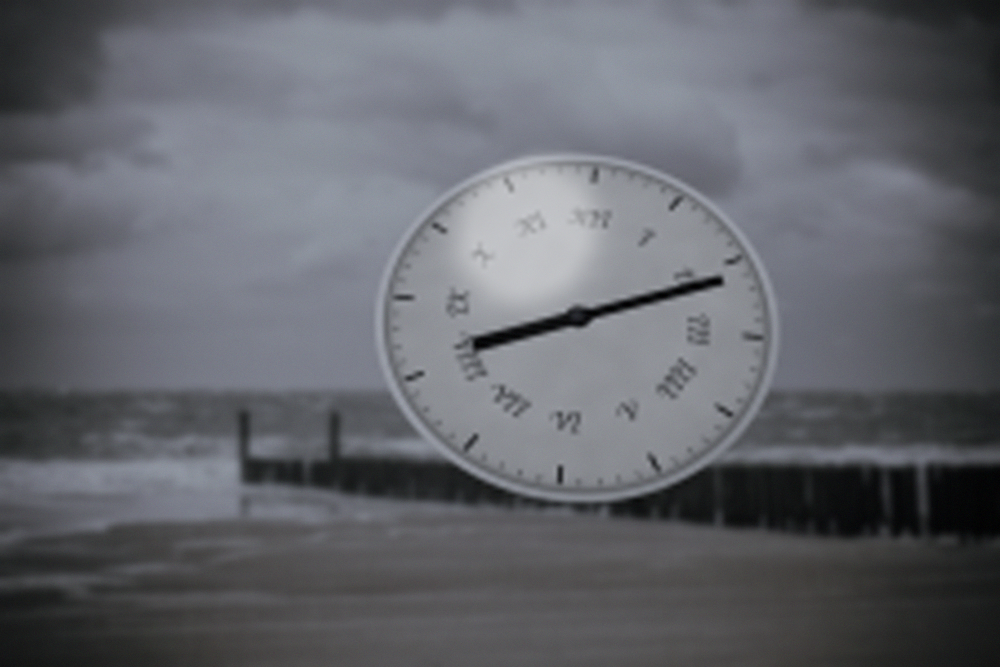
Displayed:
8,11
